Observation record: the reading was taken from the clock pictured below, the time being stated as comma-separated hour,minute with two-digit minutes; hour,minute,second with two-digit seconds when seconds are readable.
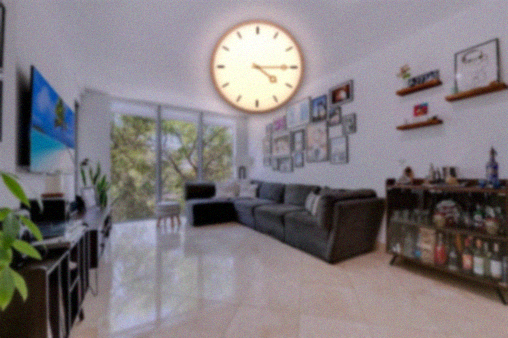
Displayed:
4,15
